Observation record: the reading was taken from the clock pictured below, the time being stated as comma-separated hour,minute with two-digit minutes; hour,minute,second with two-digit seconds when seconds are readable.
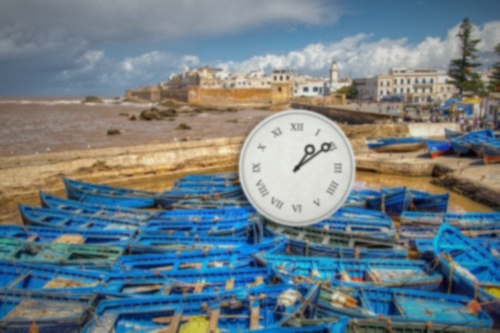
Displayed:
1,09
